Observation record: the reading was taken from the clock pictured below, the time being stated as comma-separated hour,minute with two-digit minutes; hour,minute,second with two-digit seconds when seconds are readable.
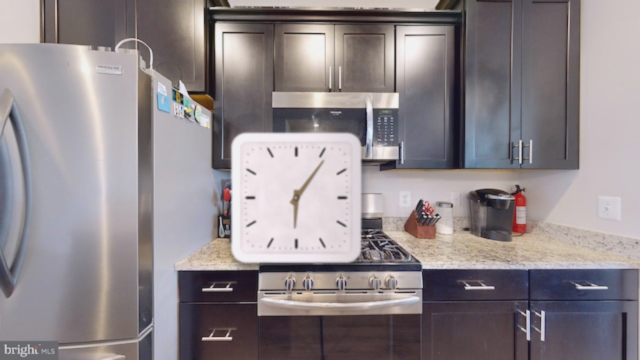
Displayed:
6,06
